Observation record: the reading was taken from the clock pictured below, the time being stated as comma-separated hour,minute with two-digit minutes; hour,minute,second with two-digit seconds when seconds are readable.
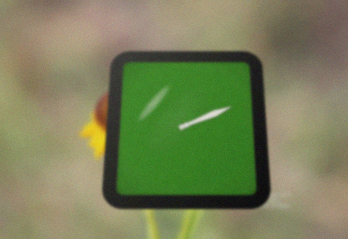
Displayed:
2,11
